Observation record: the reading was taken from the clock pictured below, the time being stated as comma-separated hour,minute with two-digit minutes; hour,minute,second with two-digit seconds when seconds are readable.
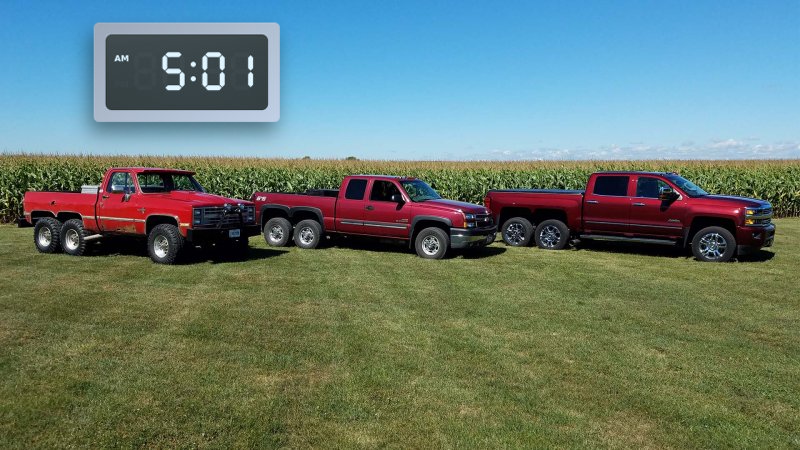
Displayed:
5,01
